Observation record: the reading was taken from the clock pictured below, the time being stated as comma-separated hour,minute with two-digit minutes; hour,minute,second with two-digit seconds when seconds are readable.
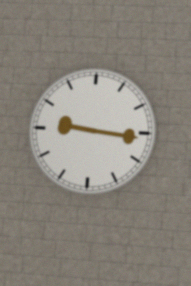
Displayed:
9,16
